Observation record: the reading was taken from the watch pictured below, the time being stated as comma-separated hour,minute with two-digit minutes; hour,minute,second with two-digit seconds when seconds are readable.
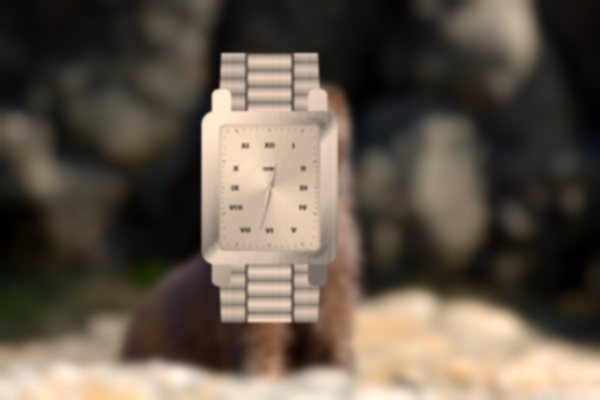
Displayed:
12,32
